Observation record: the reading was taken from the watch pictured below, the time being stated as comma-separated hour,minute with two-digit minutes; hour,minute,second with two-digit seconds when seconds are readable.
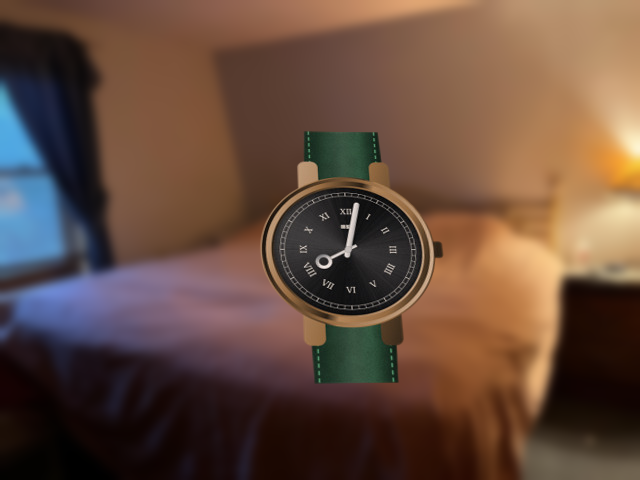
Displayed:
8,02
